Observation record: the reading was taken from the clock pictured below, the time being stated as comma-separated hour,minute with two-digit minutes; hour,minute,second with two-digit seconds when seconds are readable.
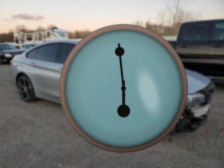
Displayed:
5,59
